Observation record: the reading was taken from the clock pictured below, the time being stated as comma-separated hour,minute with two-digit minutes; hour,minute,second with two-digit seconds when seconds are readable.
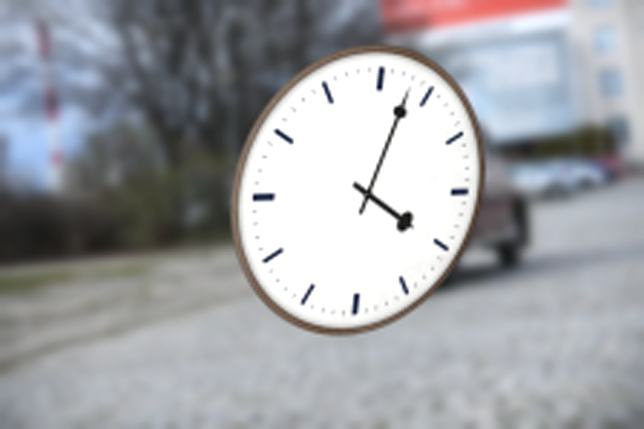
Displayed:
4,03
